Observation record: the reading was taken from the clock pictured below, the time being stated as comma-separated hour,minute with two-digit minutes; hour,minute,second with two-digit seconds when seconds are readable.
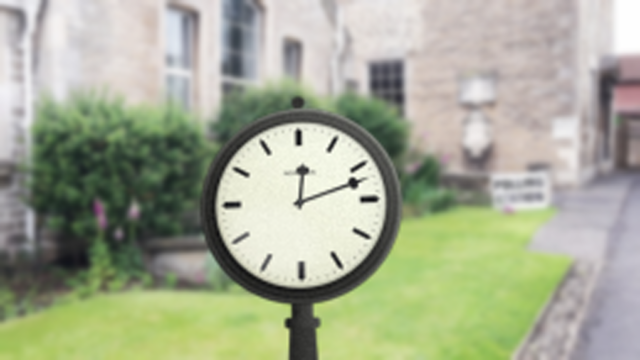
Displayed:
12,12
